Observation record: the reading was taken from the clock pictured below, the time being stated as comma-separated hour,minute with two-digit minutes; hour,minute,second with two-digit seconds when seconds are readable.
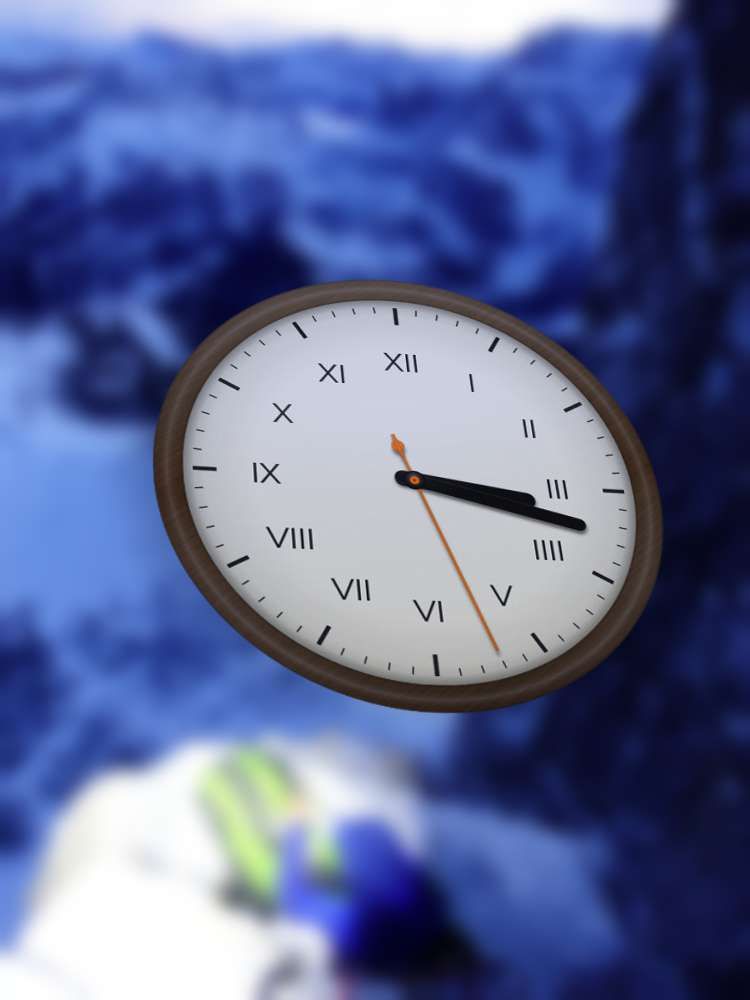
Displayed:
3,17,27
